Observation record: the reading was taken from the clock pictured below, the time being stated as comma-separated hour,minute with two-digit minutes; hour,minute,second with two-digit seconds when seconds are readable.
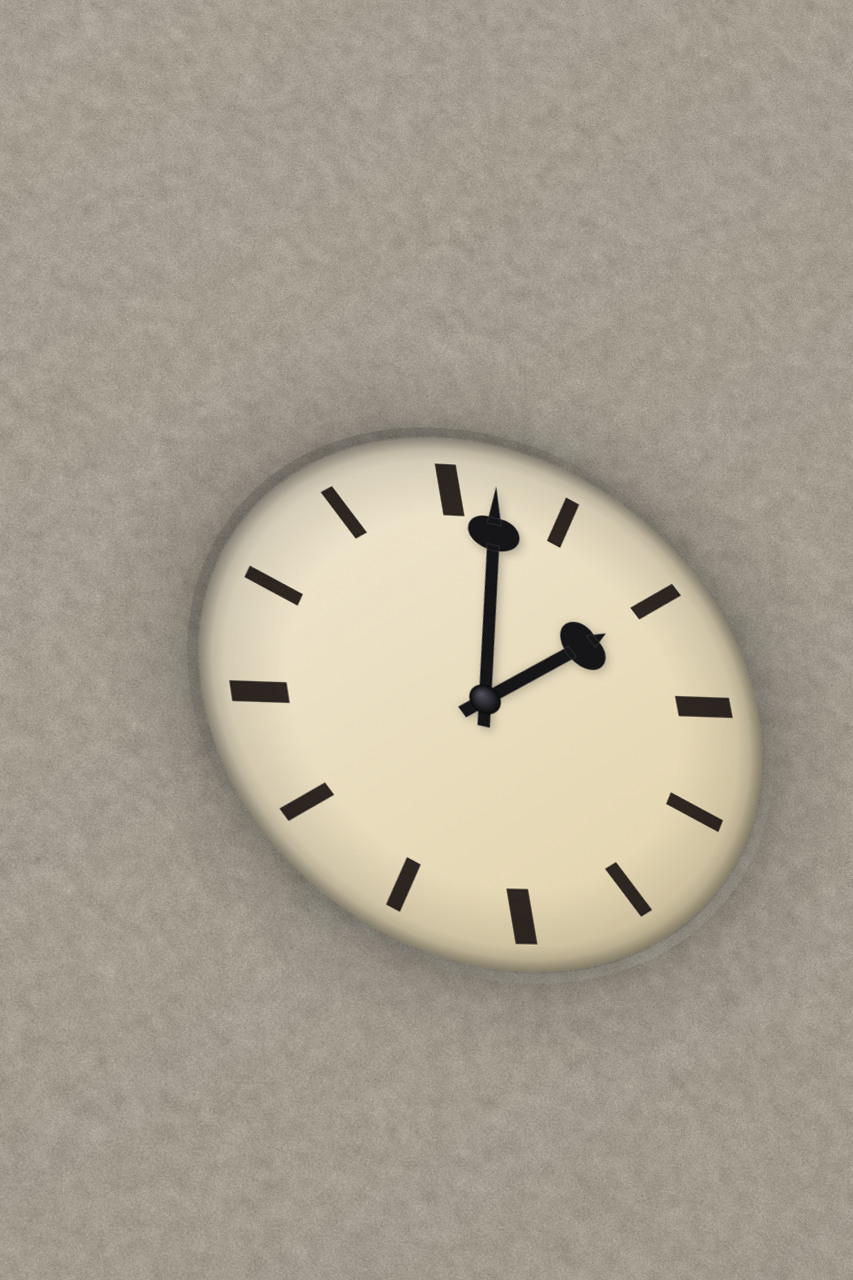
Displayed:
2,02
